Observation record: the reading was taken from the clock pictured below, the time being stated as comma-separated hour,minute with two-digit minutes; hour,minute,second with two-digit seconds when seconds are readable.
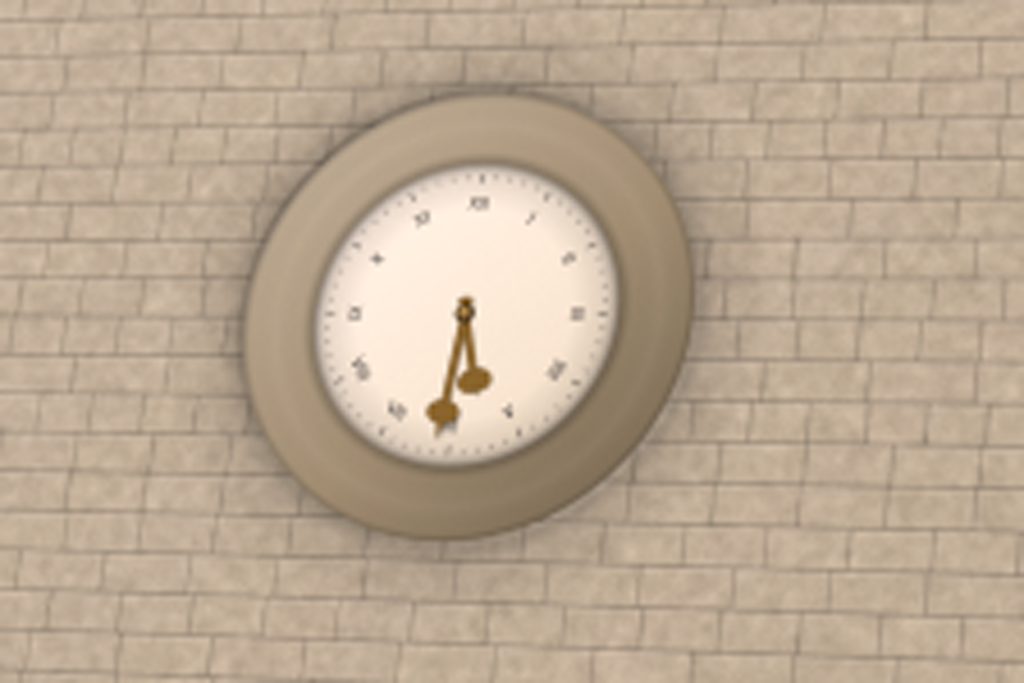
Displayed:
5,31
